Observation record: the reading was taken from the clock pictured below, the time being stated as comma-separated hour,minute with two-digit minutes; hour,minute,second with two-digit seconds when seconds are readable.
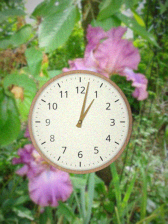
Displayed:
1,02
